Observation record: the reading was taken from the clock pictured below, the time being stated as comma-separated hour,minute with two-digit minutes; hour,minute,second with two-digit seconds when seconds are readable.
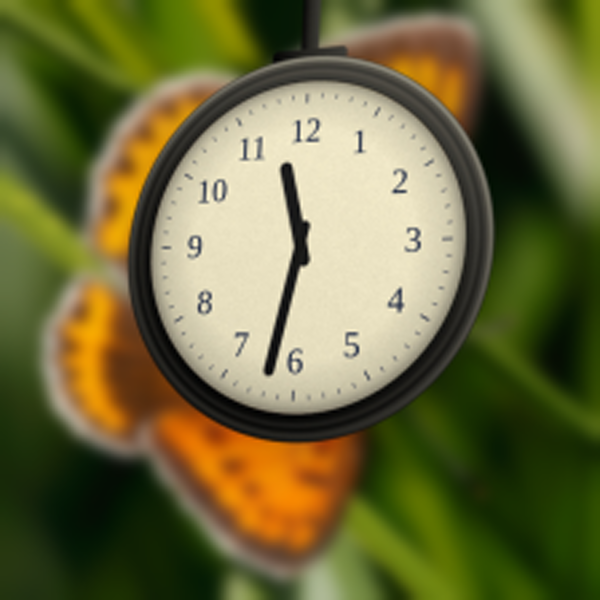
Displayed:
11,32
